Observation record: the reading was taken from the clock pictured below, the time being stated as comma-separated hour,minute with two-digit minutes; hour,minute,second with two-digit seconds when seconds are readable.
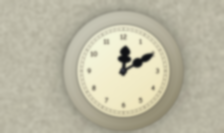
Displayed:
12,10
